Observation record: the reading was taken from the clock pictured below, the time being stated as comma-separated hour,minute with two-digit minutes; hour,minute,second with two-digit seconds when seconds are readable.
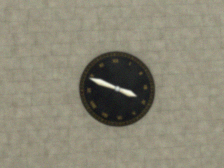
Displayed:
3,49
